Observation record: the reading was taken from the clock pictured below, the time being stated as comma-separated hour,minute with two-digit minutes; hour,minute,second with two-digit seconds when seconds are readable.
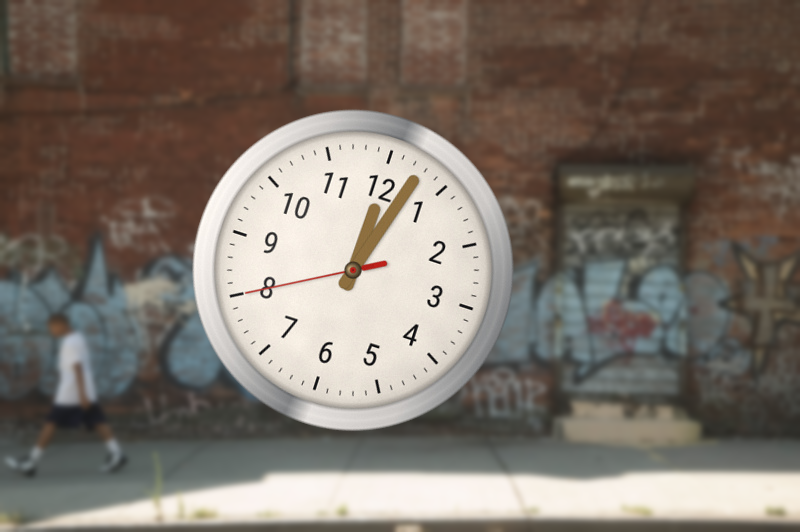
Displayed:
12,02,40
